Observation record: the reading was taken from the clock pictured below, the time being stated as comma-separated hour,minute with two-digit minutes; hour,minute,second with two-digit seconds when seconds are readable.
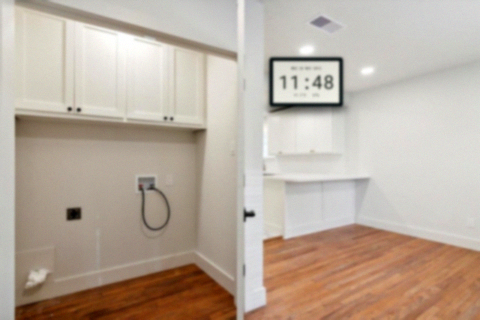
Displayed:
11,48
